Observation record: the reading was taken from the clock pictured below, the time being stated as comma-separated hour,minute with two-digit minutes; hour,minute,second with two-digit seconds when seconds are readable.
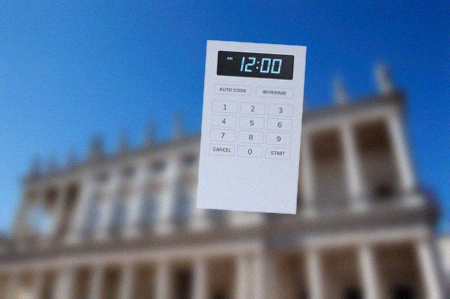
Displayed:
12,00
